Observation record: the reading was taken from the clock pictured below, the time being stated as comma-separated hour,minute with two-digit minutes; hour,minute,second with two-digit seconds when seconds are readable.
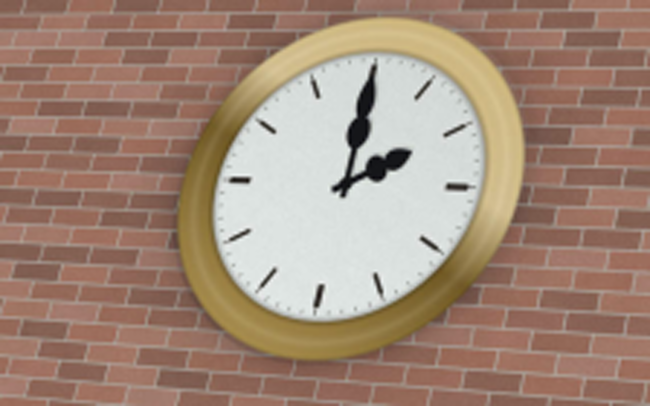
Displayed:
2,00
